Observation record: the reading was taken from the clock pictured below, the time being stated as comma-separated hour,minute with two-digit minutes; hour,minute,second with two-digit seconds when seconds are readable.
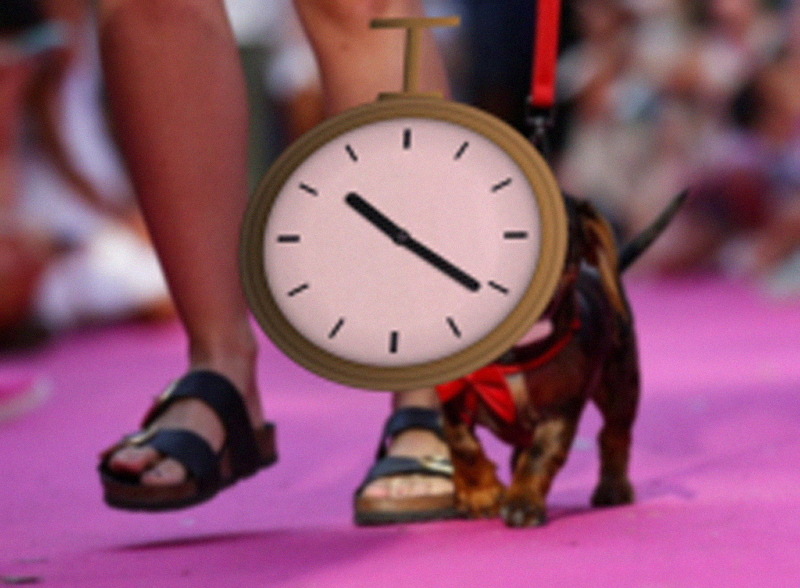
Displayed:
10,21
